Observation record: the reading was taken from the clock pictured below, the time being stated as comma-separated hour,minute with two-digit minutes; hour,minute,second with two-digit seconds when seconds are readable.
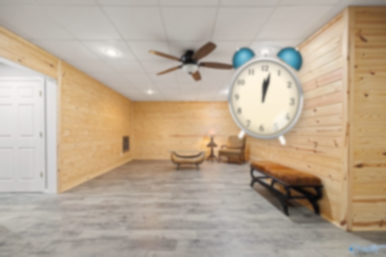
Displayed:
12,02
